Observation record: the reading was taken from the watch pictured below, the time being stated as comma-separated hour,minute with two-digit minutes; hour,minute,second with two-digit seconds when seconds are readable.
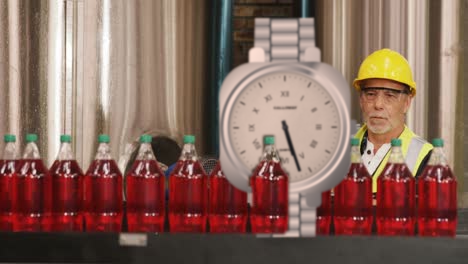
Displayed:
5,27
